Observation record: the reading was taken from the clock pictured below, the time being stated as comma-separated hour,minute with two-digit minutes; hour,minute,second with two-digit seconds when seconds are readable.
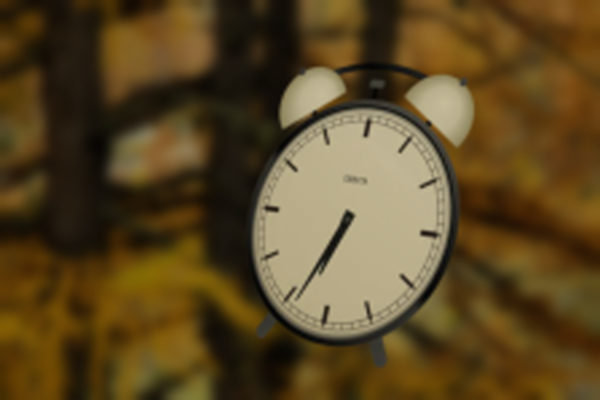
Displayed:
6,34
